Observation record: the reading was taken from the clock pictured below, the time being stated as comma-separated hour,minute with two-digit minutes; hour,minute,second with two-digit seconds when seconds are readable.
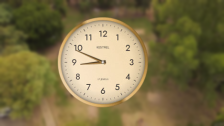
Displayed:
8,49
